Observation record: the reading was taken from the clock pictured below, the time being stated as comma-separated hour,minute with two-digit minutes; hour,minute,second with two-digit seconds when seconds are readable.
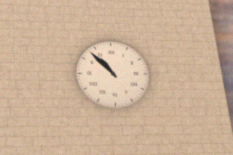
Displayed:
10,53
